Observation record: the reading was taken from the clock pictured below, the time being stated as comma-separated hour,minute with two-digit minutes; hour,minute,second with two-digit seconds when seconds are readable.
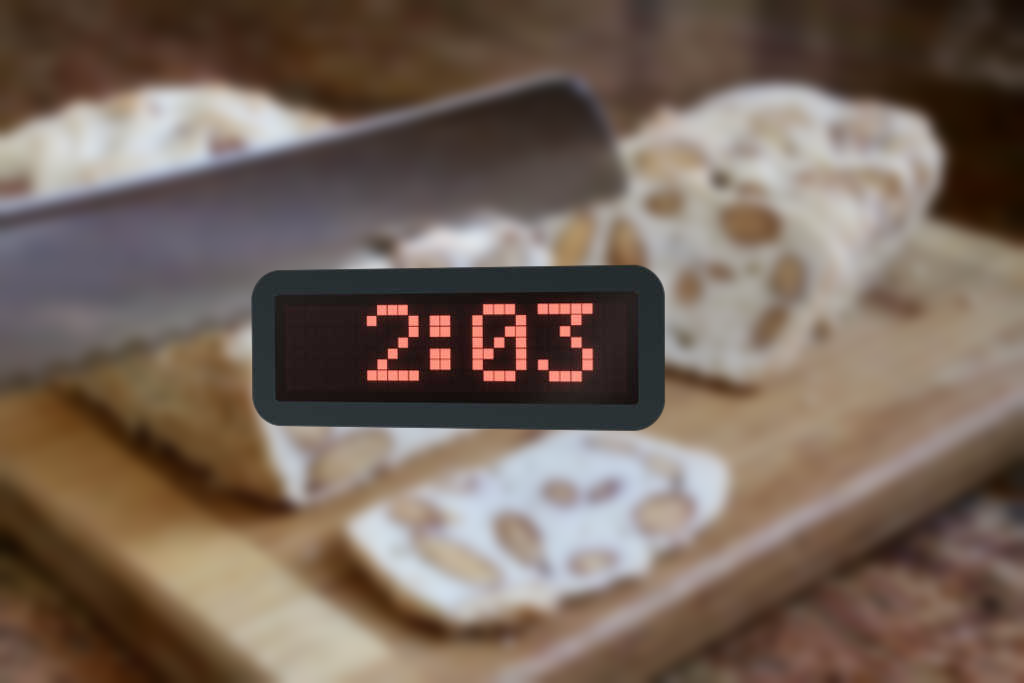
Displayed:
2,03
